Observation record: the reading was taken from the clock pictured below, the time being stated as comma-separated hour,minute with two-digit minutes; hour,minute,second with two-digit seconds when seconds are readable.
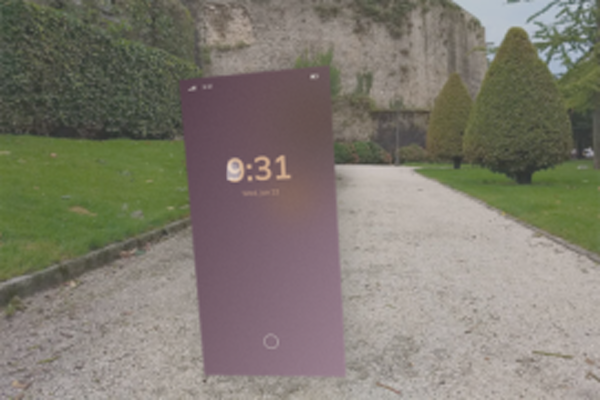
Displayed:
9,31
